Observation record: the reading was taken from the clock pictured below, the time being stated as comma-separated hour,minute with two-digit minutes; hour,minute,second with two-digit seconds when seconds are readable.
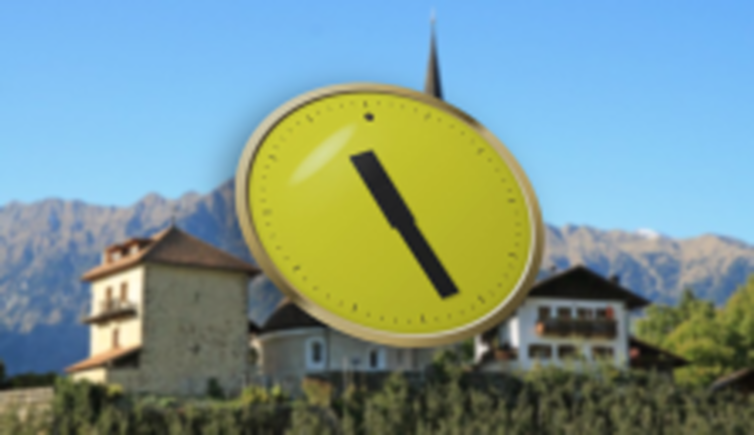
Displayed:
11,27
